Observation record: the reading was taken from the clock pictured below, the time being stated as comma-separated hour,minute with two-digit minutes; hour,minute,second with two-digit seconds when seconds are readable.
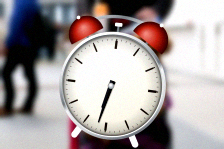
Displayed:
6,32
